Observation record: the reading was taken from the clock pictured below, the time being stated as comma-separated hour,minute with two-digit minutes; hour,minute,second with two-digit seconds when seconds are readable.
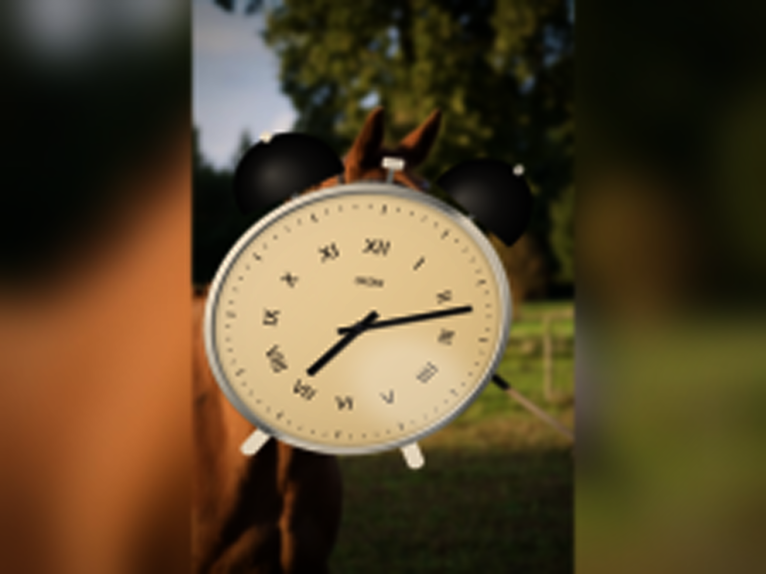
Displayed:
7,12
